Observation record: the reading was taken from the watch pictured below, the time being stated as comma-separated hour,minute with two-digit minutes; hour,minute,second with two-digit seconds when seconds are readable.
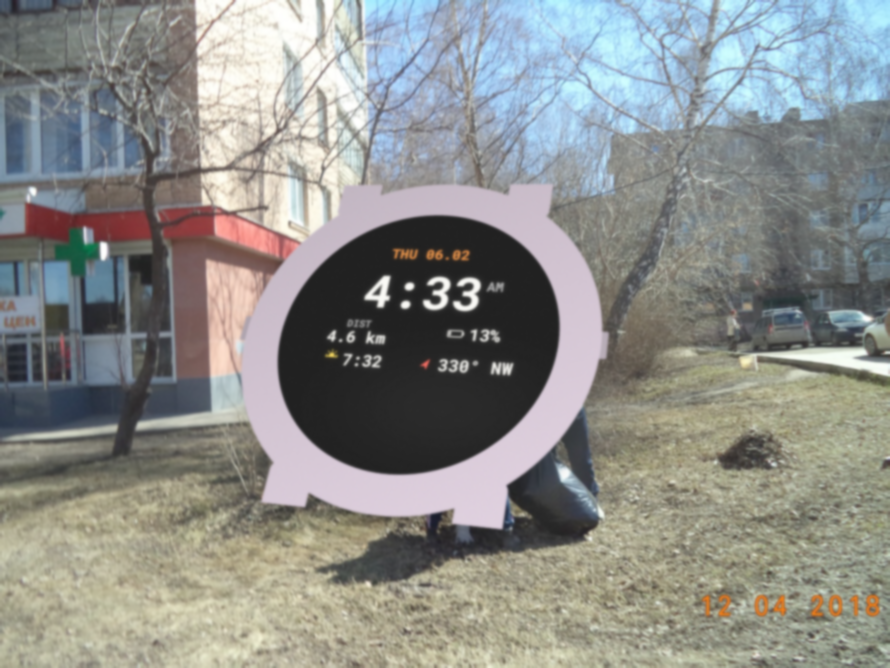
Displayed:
4,33
